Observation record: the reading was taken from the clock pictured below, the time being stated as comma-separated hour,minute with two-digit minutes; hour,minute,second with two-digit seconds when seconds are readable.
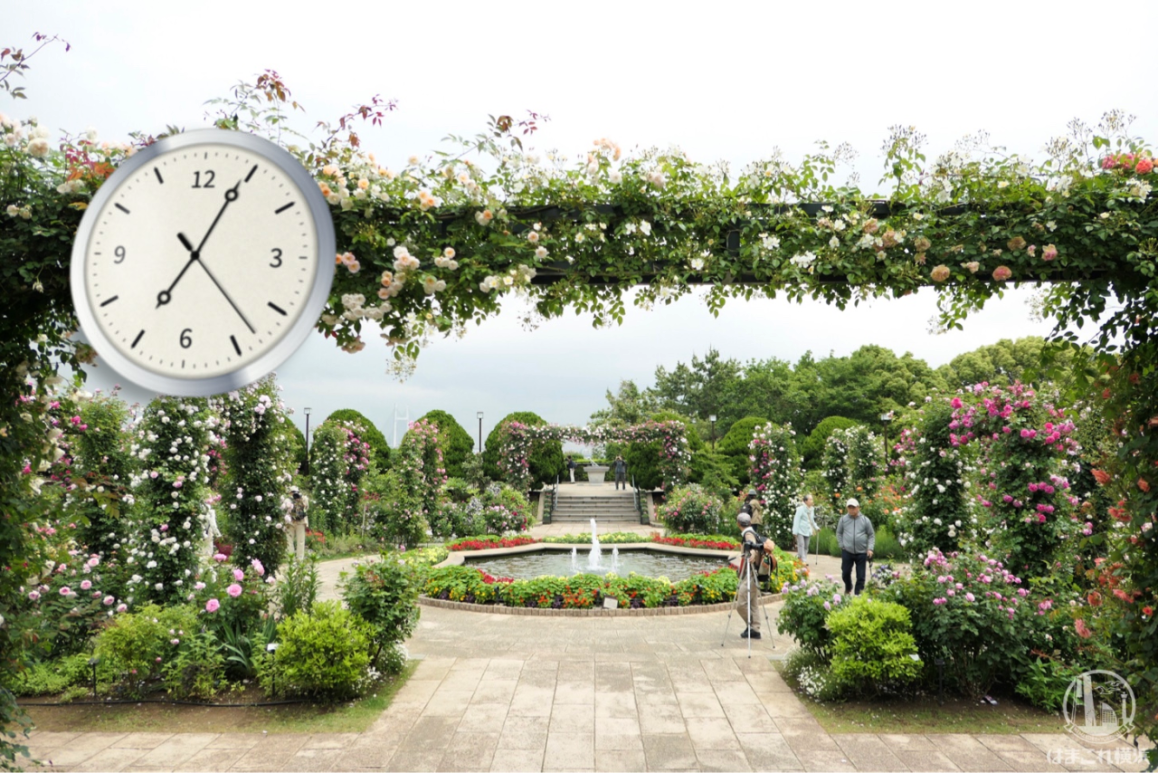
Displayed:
7,04,23
